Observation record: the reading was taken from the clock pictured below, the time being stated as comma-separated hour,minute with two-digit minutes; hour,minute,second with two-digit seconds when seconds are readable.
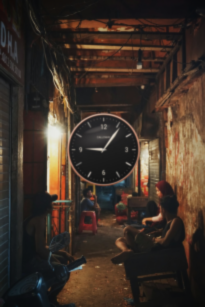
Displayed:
9,06
